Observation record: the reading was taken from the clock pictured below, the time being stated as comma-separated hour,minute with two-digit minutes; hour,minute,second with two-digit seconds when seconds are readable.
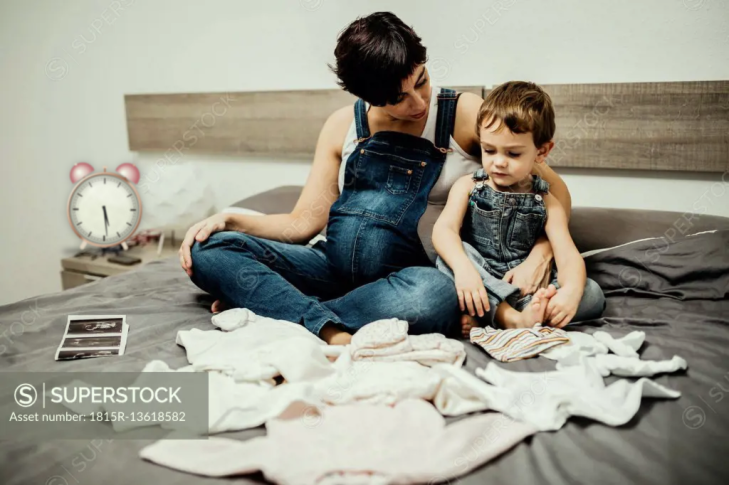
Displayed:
5,29
